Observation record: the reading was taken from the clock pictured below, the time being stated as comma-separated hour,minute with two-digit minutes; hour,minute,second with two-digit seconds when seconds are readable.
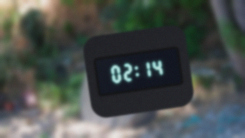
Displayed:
2,14
